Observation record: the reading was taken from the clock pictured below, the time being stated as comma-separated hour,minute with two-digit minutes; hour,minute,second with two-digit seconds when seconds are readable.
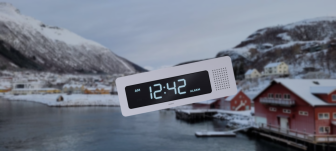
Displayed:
12,42
